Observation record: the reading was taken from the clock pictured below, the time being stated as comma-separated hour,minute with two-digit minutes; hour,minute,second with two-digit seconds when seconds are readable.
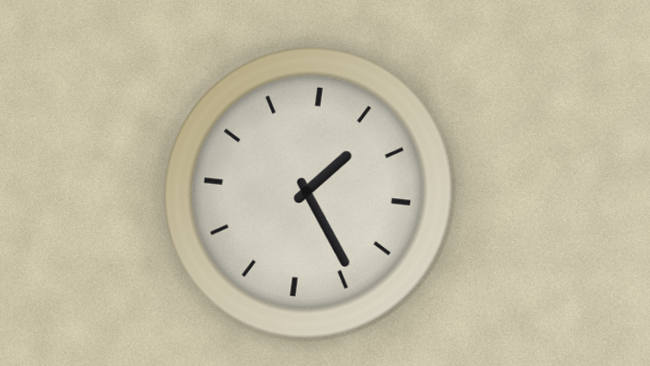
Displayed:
1,24
